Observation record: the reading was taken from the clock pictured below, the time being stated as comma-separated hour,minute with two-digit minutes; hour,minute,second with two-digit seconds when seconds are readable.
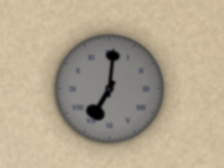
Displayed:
7,01
